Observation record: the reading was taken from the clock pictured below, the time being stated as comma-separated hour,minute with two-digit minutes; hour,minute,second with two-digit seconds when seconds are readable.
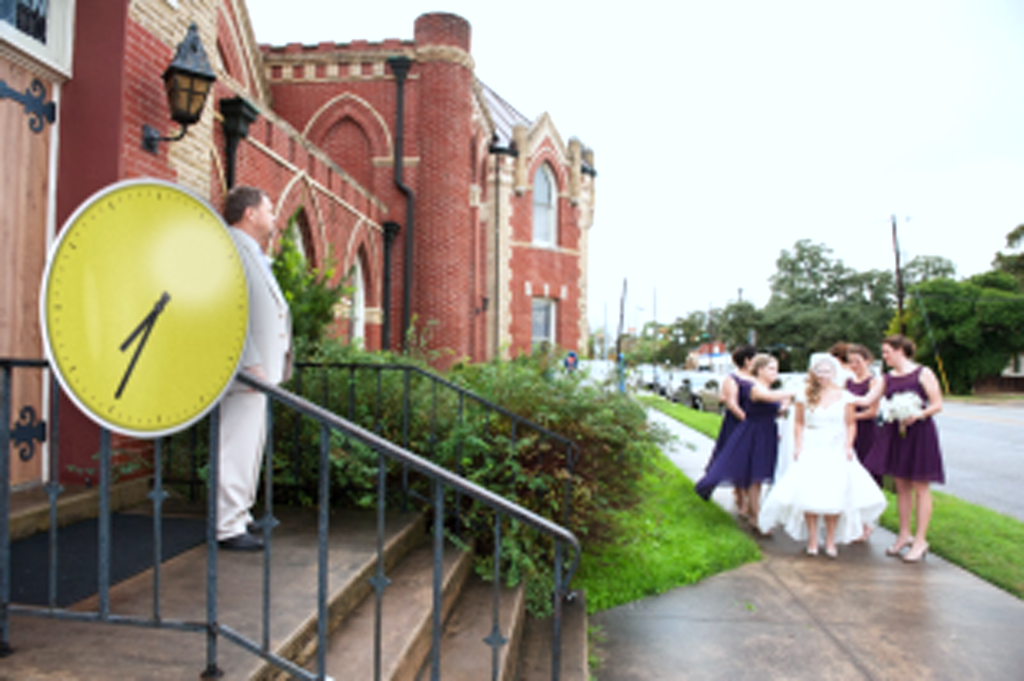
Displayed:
7,35
